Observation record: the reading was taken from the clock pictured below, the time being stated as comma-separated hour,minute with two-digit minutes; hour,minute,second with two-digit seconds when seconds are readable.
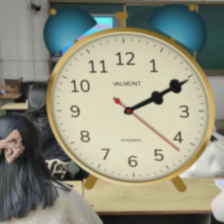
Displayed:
2,10,22
